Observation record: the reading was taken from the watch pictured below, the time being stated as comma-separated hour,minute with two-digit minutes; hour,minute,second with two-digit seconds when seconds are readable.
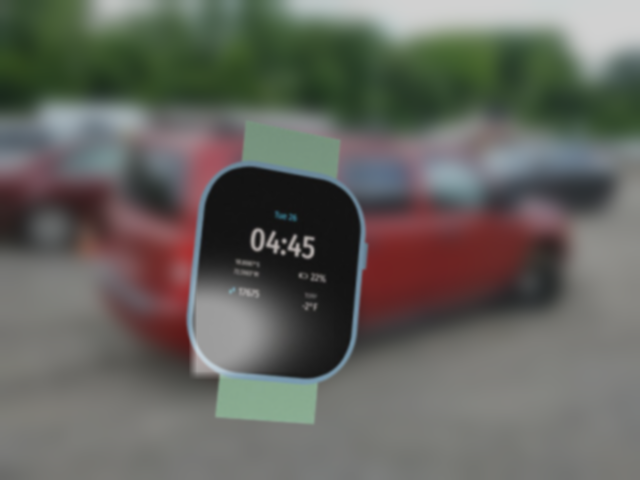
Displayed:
4,45
